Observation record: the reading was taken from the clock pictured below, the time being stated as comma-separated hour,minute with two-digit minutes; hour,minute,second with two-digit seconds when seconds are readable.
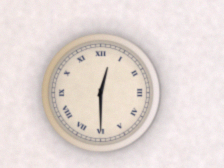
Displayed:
12,30
